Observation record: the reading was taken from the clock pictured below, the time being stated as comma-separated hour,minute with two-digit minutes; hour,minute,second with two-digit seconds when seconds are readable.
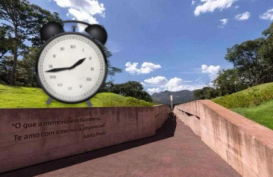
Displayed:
1,43
